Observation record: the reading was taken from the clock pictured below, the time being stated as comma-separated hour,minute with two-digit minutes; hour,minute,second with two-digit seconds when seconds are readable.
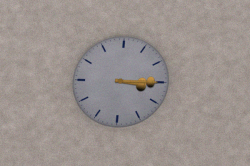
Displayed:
3,15
